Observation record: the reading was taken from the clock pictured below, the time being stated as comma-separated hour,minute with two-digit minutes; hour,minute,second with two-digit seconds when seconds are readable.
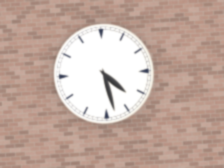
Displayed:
4,28
